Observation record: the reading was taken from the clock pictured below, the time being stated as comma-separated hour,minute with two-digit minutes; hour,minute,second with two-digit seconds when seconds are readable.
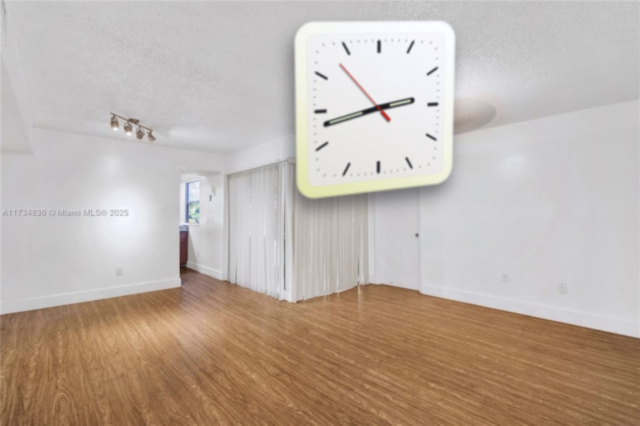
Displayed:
2,42,53
